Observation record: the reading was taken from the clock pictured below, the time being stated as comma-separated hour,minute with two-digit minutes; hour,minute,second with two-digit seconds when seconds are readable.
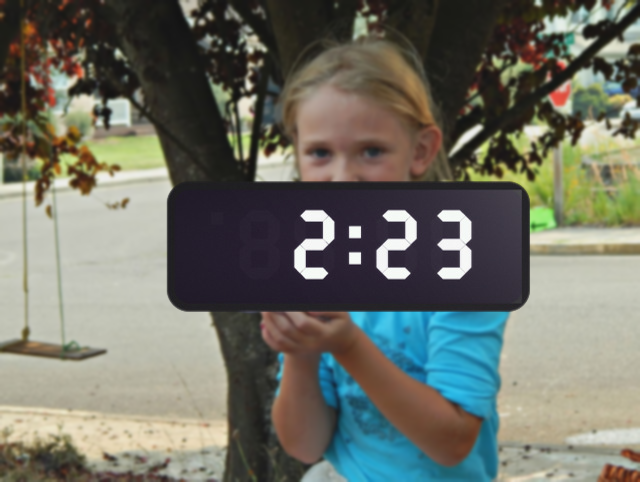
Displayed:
2,23
